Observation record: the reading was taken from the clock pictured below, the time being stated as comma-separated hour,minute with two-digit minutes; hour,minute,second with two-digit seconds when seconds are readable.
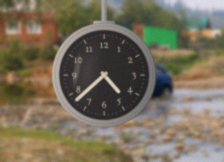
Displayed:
4,38
